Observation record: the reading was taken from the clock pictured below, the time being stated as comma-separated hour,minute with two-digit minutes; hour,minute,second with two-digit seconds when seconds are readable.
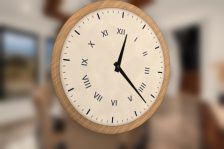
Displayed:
12,22
